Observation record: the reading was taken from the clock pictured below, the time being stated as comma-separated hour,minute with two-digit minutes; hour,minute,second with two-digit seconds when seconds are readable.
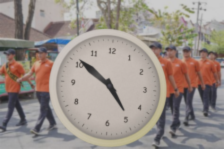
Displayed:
4,51
